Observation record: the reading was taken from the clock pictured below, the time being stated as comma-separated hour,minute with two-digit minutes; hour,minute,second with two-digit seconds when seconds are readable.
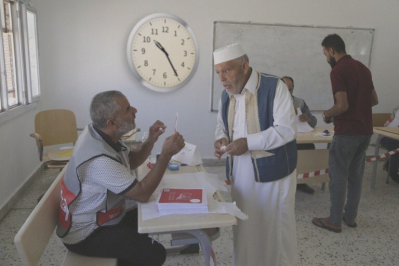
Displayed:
10,25
